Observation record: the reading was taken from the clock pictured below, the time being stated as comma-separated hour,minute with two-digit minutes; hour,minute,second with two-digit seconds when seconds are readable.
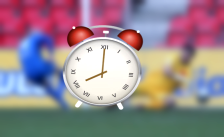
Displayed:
8,00
